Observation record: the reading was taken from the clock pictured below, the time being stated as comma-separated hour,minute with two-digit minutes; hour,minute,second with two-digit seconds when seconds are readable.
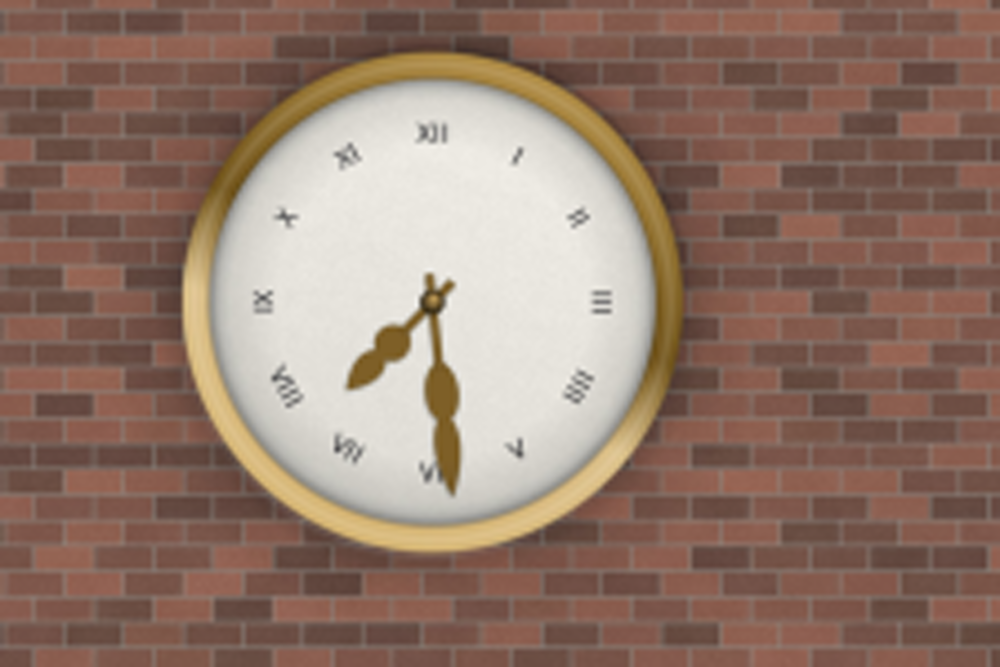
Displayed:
7,29
